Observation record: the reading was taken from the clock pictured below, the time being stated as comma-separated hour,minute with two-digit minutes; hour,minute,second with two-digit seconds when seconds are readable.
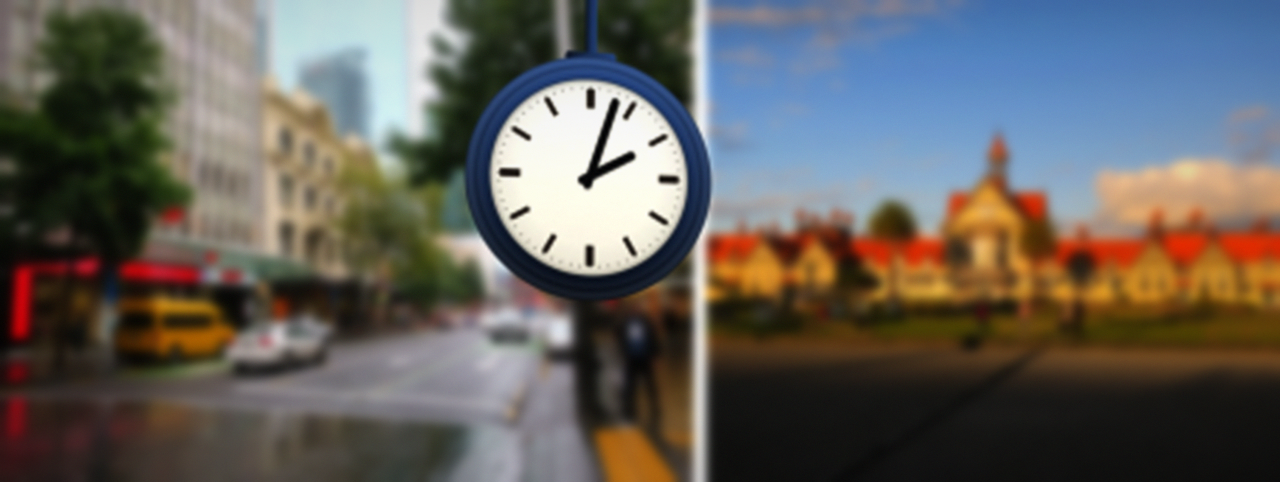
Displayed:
2,03
